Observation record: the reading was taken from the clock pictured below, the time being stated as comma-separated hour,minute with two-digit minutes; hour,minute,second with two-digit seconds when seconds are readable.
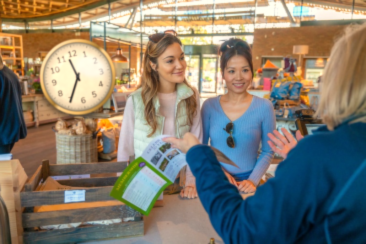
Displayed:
11,35
